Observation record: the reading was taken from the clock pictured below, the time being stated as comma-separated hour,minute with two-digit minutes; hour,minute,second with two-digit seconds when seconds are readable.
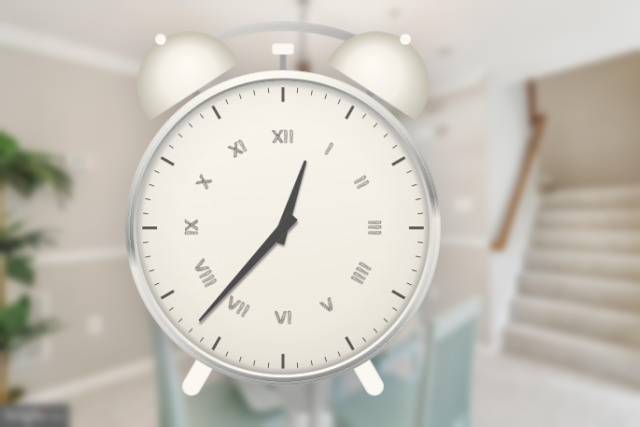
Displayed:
12,37
